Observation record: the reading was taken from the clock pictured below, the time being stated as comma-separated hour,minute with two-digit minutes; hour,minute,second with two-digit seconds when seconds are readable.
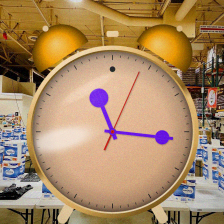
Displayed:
11,16,04
